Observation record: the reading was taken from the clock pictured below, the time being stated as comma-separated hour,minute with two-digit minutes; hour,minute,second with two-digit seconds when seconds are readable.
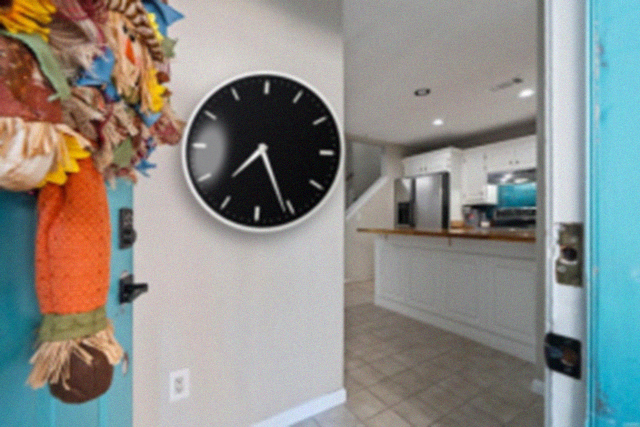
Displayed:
7,26
